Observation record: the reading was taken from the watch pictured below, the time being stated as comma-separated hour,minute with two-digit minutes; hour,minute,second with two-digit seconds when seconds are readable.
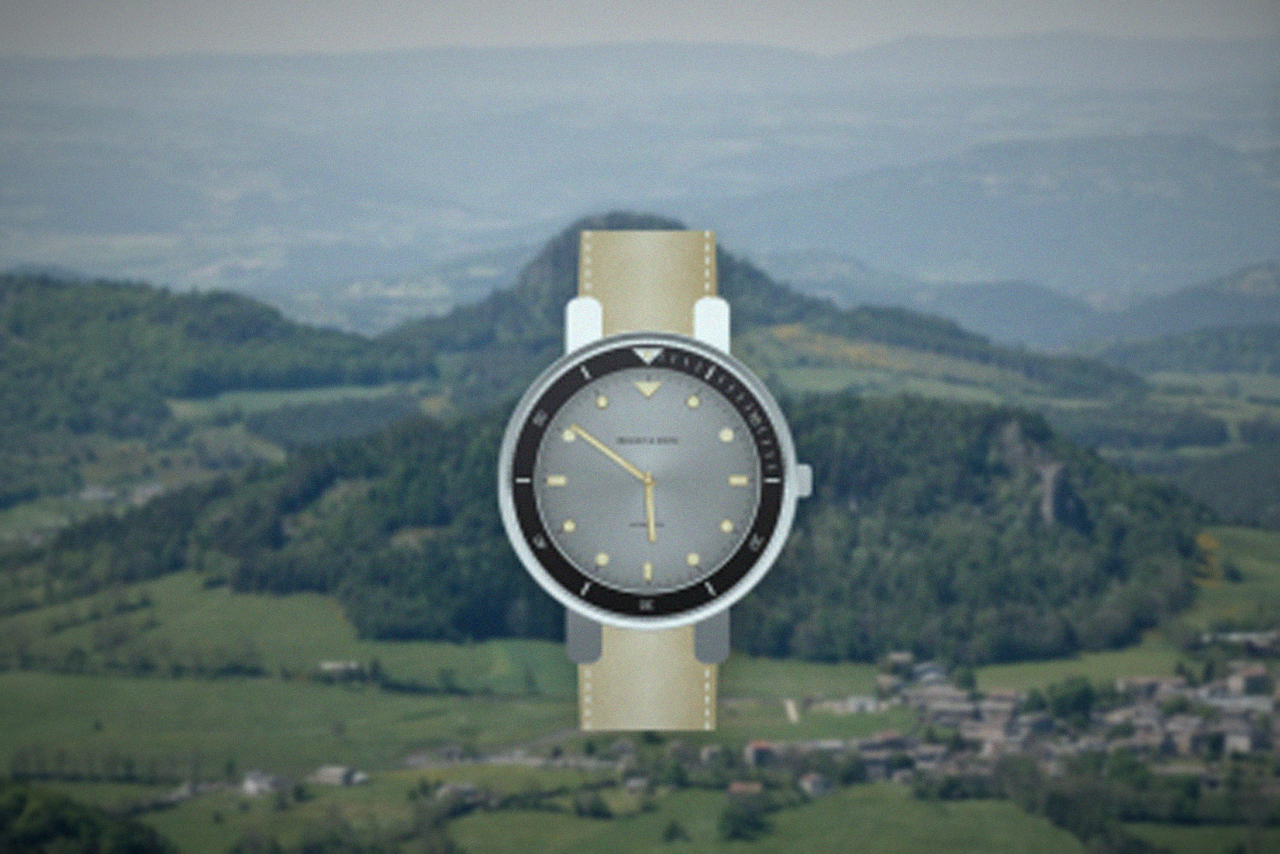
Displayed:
5,51
